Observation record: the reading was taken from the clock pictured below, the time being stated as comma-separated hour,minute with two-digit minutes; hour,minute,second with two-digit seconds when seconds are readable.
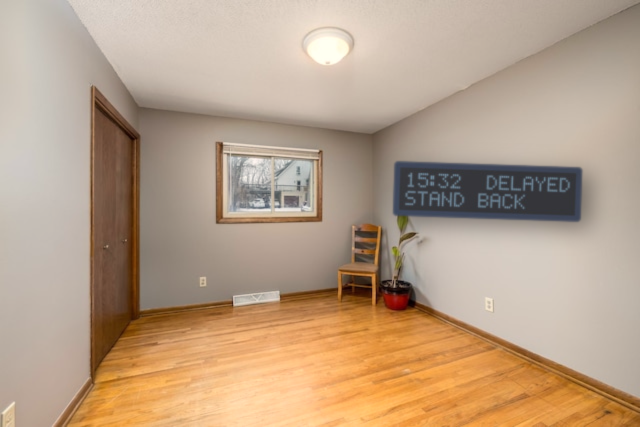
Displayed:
15,32
